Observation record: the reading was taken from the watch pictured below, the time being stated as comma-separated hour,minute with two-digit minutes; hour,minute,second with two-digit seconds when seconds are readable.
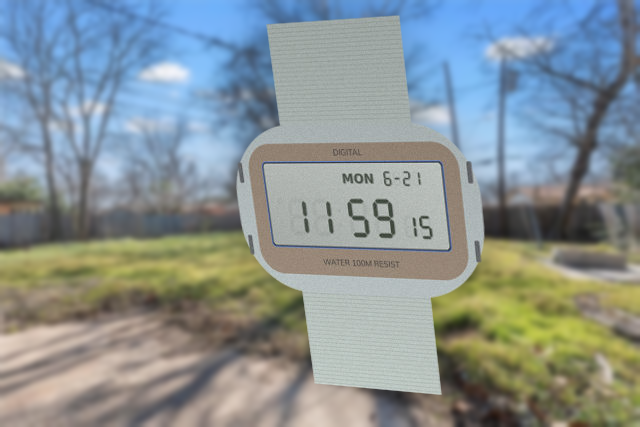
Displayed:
11,59,15
